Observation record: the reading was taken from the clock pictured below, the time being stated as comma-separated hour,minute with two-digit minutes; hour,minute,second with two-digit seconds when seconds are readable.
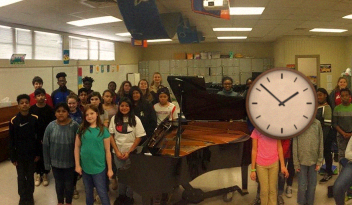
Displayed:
1,52
